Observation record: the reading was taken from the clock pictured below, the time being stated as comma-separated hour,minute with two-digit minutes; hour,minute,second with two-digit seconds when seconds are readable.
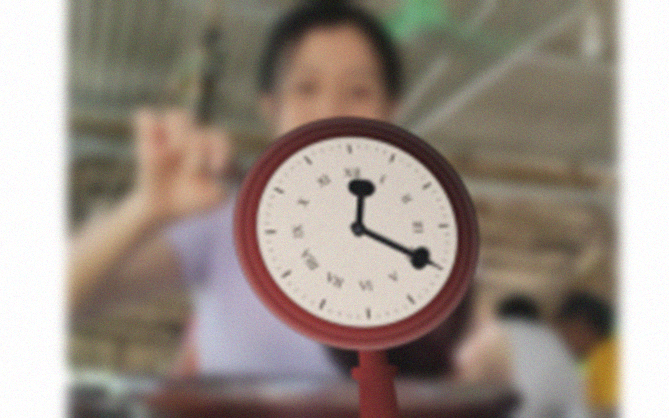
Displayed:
12,20
